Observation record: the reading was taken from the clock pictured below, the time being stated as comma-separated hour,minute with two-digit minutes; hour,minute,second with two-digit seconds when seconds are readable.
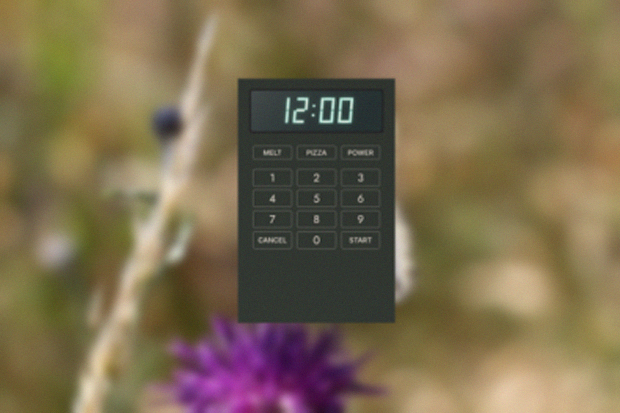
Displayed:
12,00
